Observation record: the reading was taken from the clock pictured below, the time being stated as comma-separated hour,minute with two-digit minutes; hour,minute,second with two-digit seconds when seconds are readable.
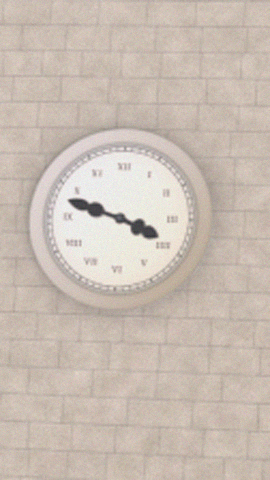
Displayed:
3,48
